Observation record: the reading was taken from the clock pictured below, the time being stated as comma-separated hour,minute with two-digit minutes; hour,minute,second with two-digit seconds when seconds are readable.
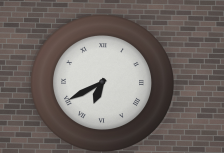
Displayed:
6,40
